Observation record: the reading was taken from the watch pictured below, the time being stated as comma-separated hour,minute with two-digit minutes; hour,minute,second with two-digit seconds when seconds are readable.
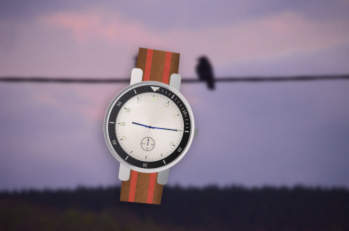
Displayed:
9,15
